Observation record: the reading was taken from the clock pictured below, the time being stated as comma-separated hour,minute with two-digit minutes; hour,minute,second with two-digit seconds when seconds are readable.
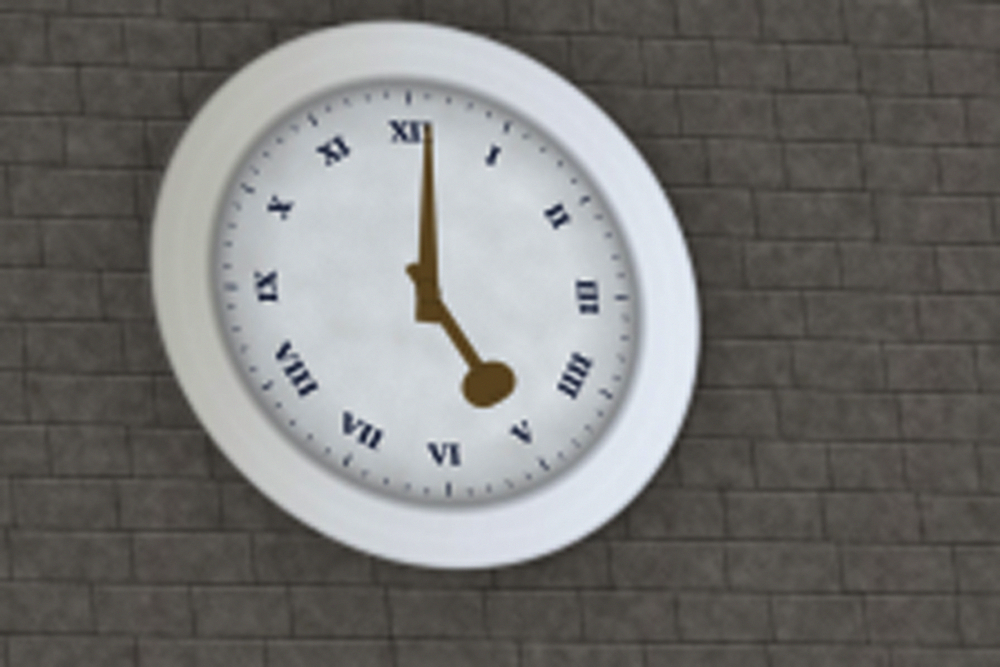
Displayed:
5,01
